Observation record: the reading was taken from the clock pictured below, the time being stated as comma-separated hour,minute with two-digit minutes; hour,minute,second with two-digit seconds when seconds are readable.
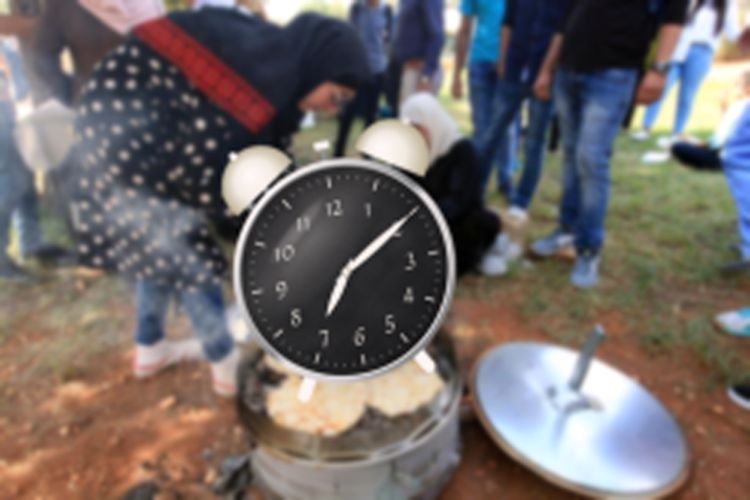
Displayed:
7,10
